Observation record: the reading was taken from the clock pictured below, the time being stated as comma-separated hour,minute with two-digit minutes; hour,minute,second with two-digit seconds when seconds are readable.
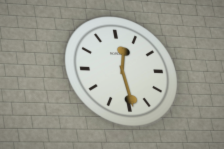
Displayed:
12,29
